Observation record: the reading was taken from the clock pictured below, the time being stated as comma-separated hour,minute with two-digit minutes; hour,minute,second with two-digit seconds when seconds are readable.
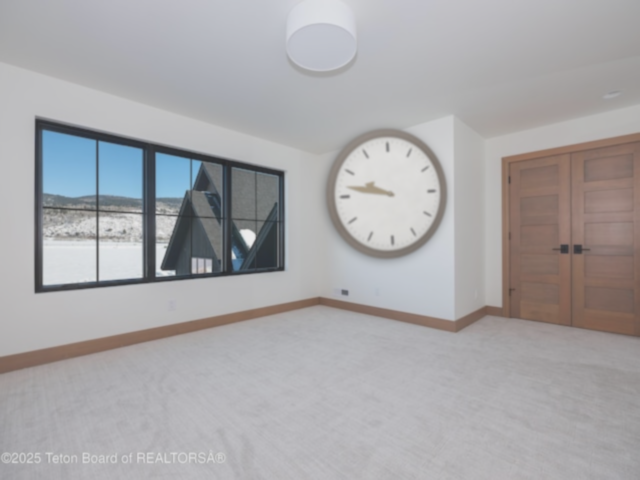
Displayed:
9,47
